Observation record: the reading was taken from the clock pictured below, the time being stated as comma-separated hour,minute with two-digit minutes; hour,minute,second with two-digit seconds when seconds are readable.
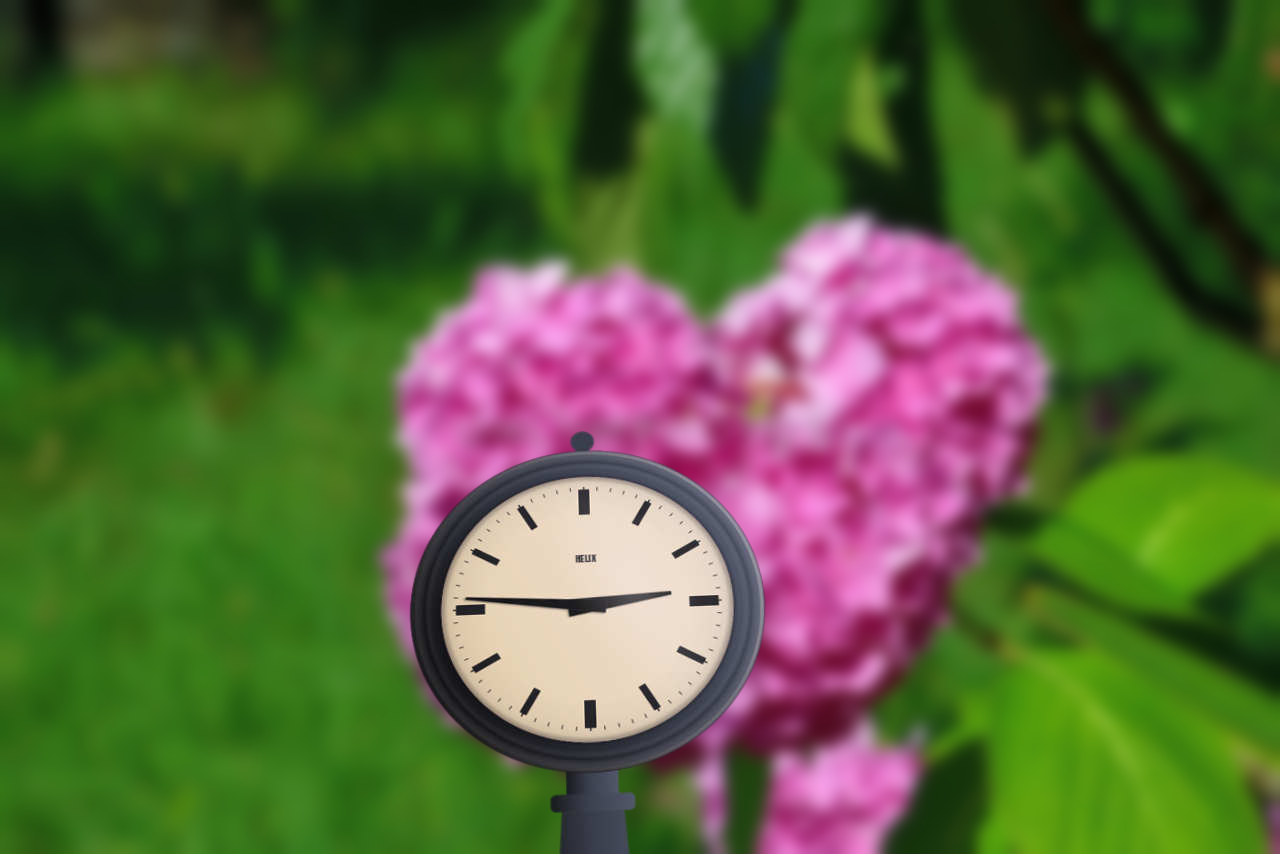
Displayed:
2,46
